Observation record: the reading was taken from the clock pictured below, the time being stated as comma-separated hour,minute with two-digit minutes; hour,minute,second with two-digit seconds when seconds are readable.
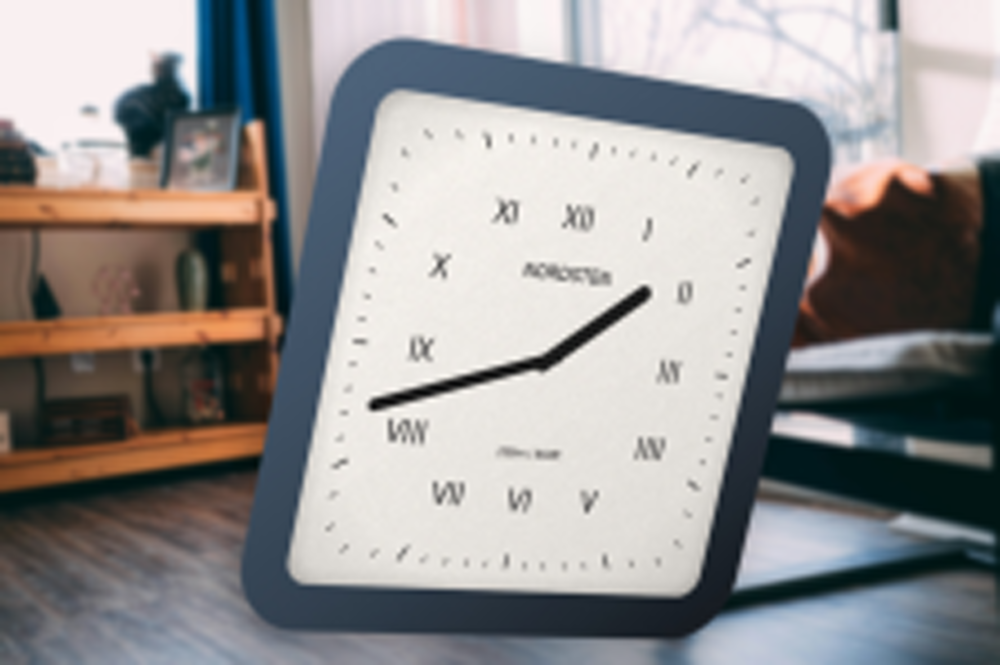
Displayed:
1,42
